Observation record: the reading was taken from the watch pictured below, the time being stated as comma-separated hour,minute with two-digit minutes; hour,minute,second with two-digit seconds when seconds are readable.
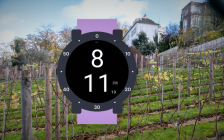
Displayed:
8,11
